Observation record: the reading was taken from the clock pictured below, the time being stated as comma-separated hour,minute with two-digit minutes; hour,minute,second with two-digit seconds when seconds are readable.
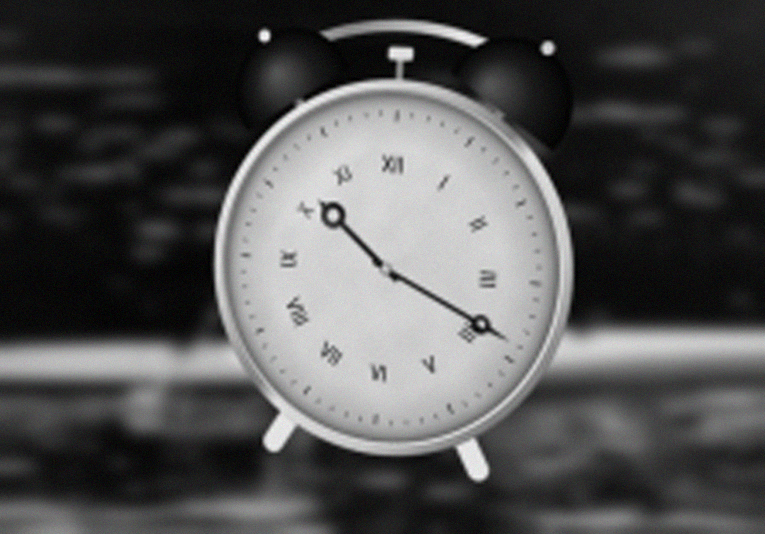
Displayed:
10,19
